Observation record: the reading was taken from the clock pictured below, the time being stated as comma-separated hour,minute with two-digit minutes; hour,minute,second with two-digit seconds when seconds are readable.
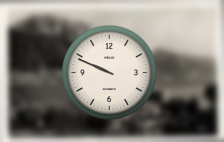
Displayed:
9,49
